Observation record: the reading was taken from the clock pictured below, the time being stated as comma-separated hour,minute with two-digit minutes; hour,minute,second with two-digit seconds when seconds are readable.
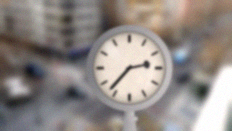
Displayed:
2,37
